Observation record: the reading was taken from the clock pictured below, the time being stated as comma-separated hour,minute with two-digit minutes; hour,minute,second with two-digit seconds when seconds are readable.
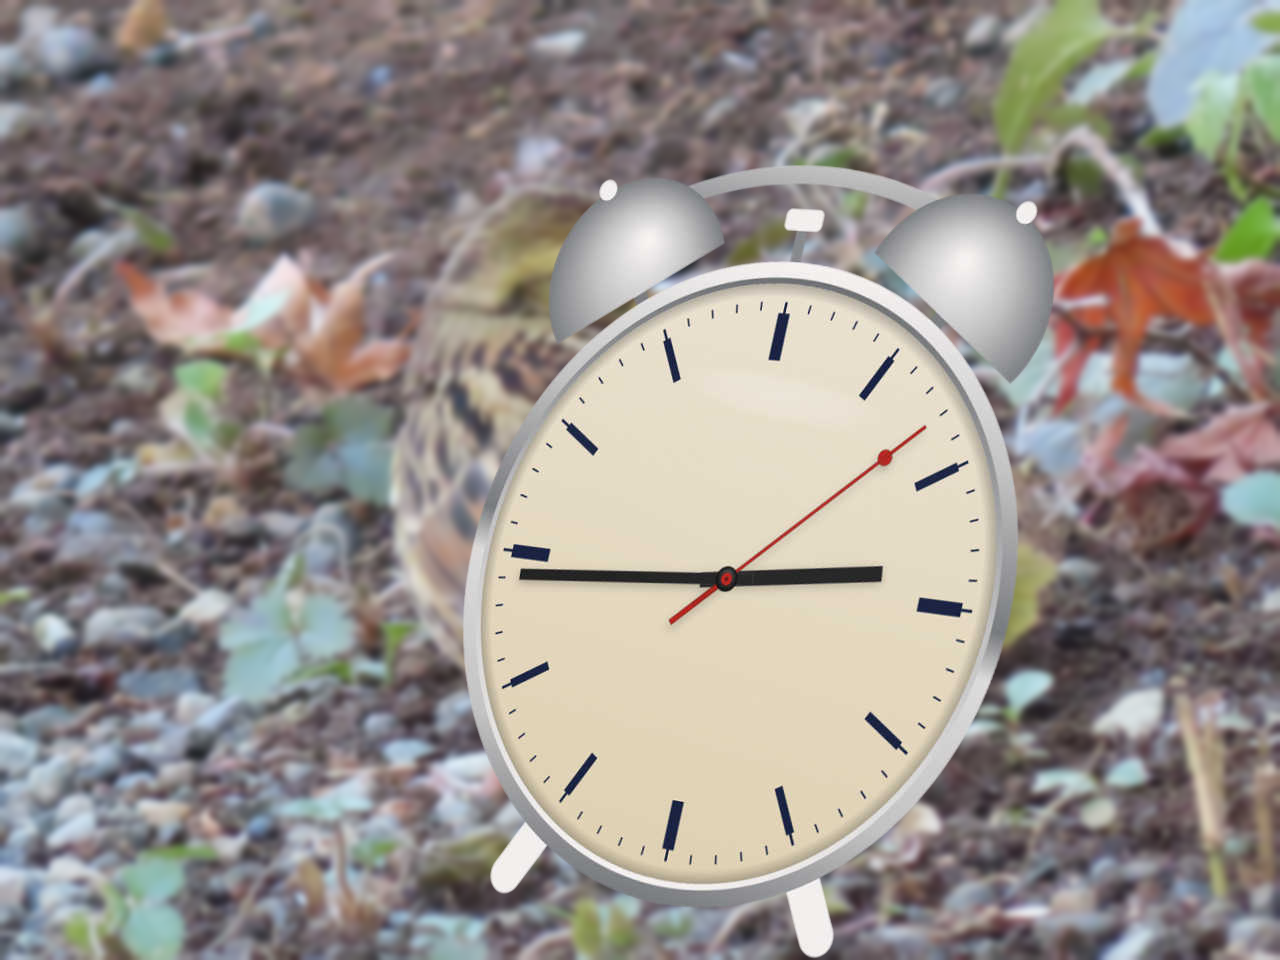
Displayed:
2,44,08
